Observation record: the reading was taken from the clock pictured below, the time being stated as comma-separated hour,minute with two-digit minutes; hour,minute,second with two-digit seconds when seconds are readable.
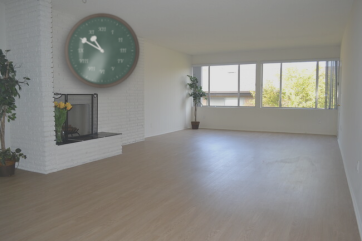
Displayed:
10,50
